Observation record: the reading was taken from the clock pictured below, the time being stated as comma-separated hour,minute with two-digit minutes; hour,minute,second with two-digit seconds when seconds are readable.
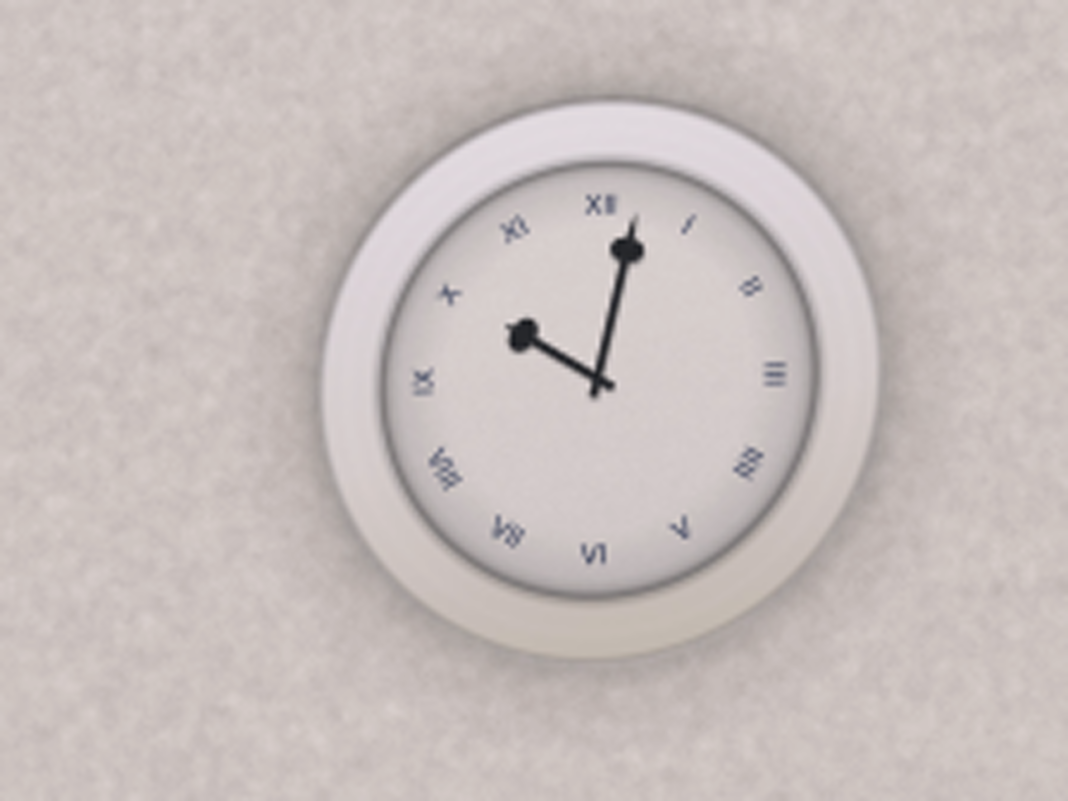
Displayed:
10,02
